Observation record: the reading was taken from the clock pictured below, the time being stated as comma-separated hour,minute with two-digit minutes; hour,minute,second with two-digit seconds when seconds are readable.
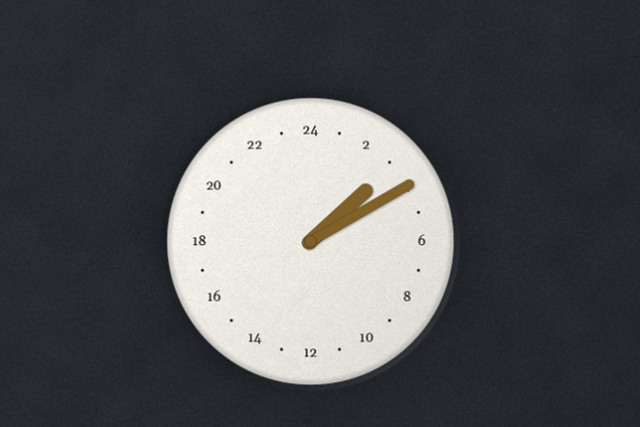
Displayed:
3,10
